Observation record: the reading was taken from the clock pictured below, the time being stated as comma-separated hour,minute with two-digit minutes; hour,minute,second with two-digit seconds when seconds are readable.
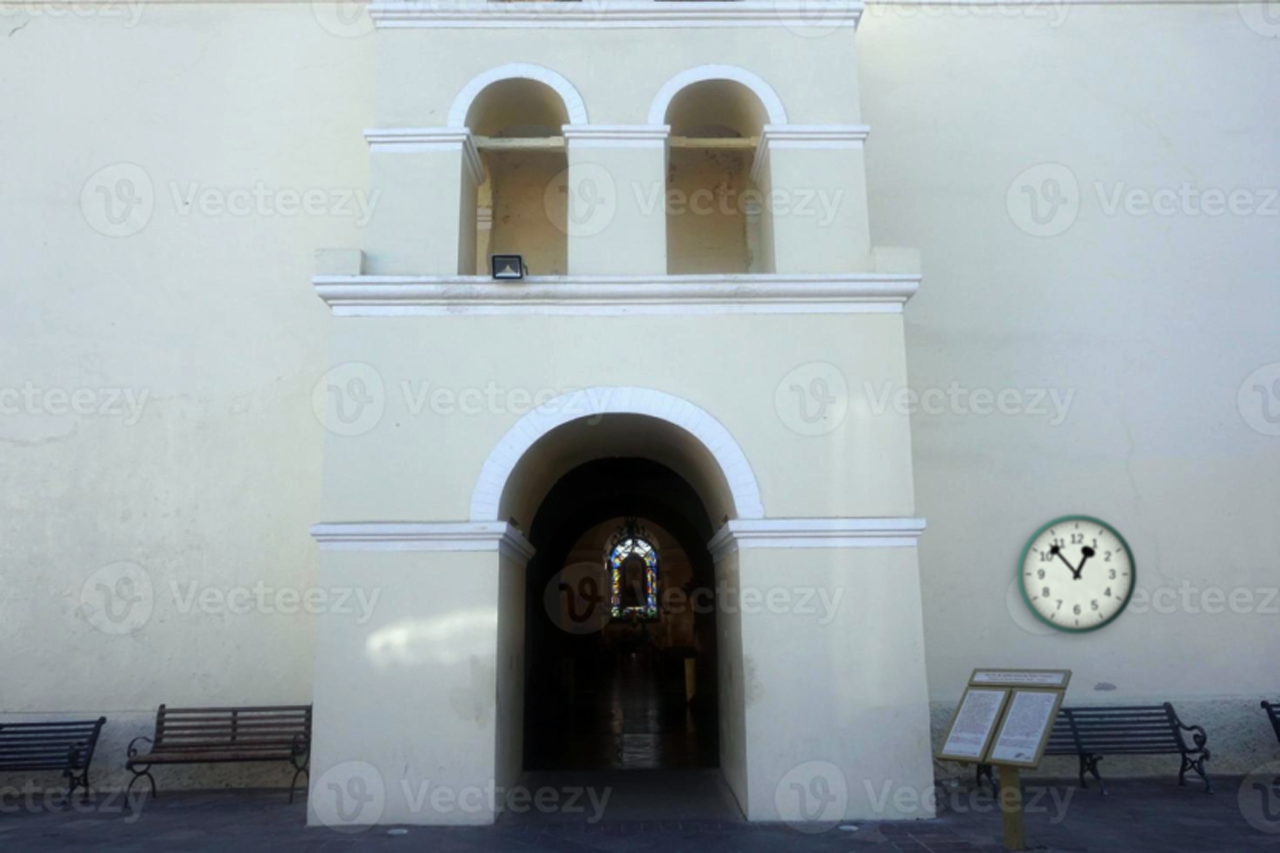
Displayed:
12,53
